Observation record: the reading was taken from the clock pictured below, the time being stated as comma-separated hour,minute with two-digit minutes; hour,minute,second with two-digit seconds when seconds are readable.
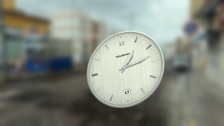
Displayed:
1,13
